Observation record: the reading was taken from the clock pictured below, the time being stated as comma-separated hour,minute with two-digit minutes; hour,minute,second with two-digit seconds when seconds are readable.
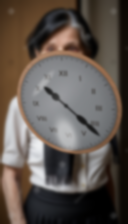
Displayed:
10,22
